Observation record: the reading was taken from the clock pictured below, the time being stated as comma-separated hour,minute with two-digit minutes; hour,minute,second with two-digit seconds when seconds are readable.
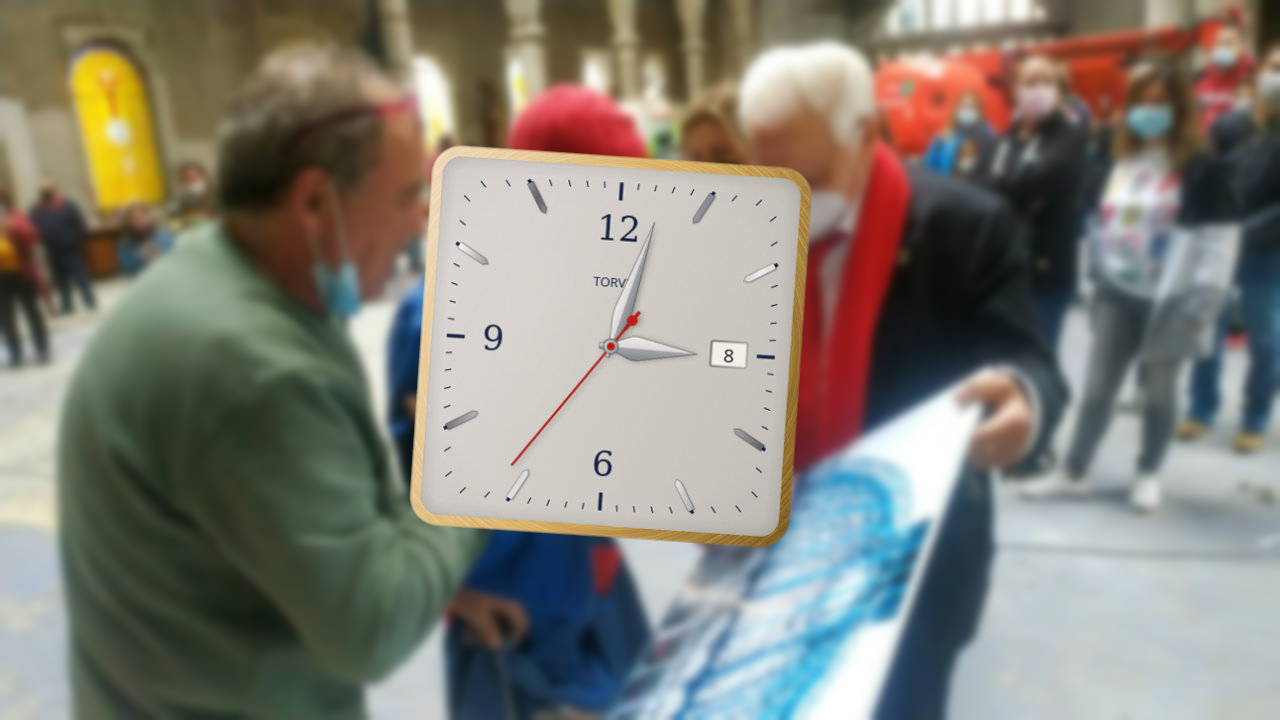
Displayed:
3,02,36
